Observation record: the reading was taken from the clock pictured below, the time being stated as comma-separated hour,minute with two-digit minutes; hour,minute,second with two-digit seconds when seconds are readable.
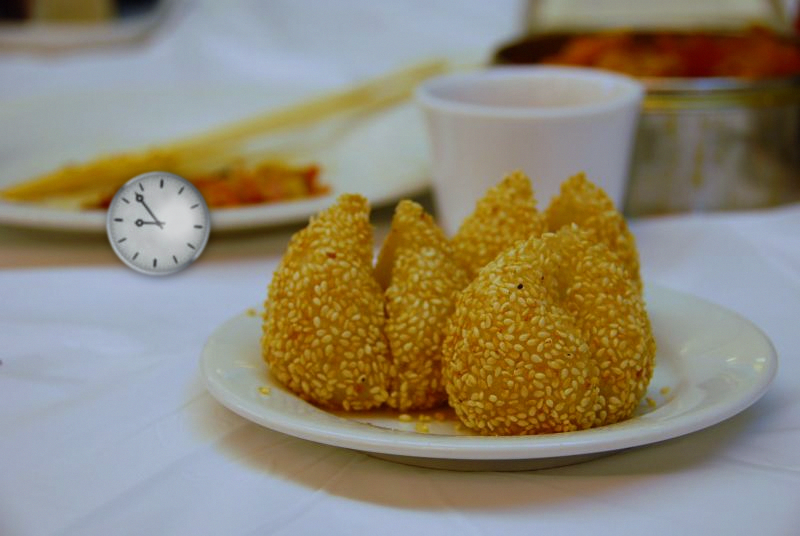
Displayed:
8,53
